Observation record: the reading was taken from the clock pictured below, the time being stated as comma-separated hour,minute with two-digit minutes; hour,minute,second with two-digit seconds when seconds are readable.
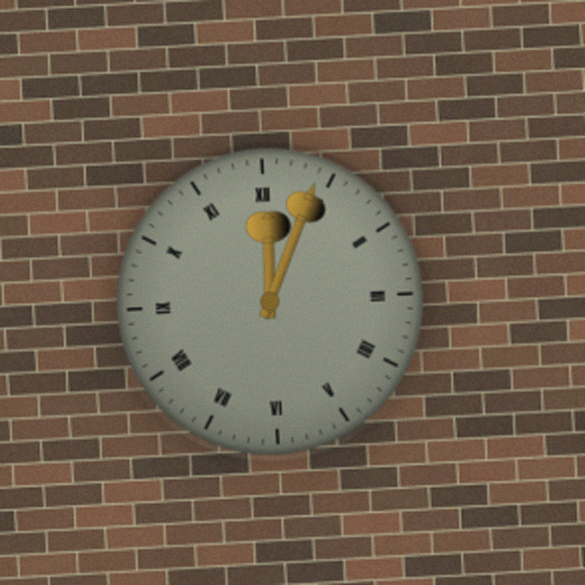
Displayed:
12,04
